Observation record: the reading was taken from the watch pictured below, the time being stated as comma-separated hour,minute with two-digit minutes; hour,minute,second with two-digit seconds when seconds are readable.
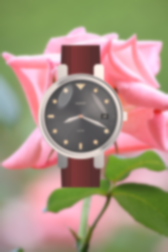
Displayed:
8,19
